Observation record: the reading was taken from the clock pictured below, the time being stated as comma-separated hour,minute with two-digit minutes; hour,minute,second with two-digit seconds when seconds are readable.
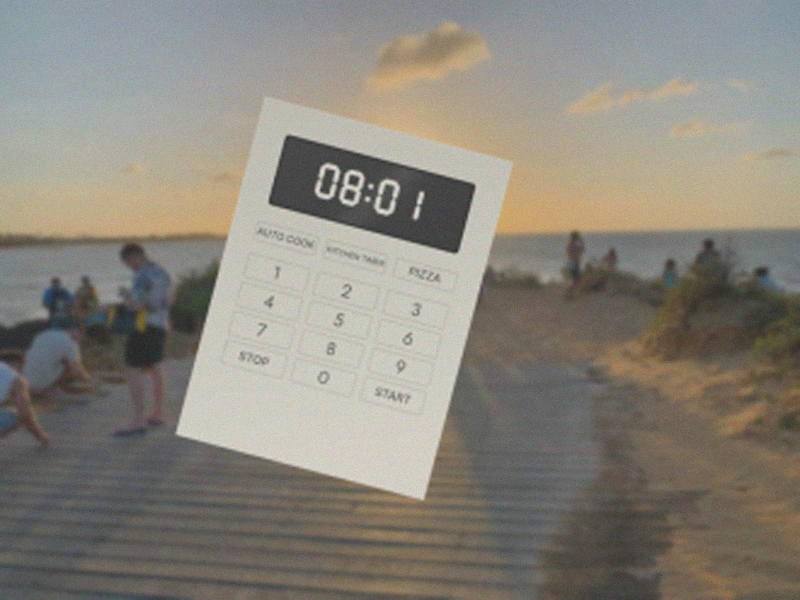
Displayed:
8,01
